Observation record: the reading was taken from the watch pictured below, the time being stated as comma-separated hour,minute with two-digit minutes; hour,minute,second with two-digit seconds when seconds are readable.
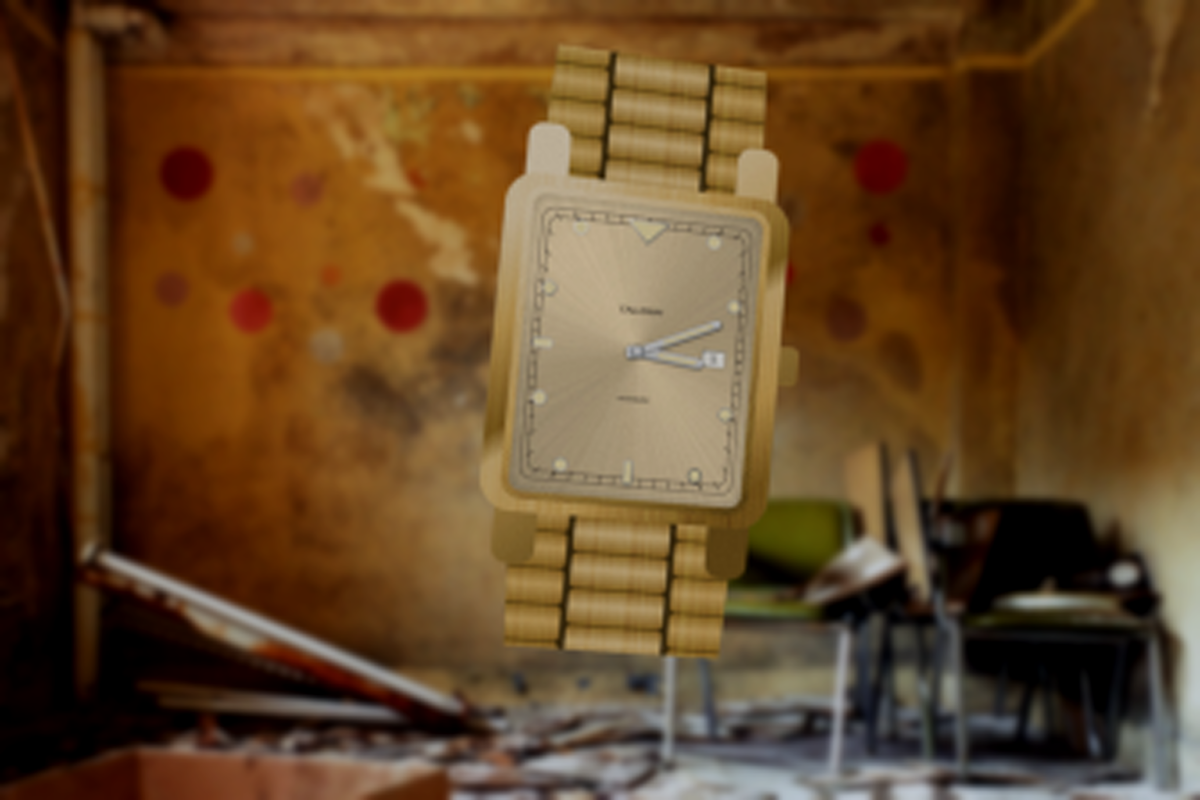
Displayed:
3,11
